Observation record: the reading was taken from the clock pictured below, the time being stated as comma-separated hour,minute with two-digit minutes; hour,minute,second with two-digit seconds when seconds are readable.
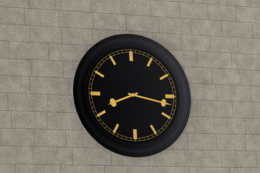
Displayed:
8,17
